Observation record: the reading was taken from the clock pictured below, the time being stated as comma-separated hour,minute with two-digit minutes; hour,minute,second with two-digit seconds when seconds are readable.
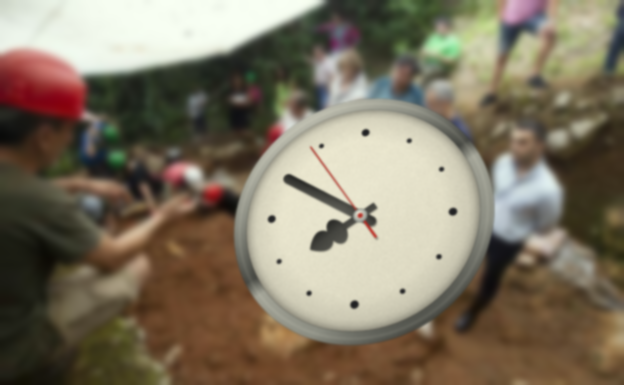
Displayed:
7,49,54
